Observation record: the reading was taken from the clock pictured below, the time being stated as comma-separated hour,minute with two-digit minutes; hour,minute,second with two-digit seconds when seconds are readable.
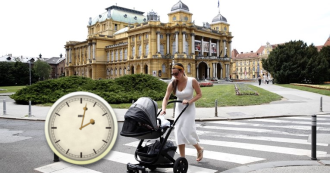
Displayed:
2,02
